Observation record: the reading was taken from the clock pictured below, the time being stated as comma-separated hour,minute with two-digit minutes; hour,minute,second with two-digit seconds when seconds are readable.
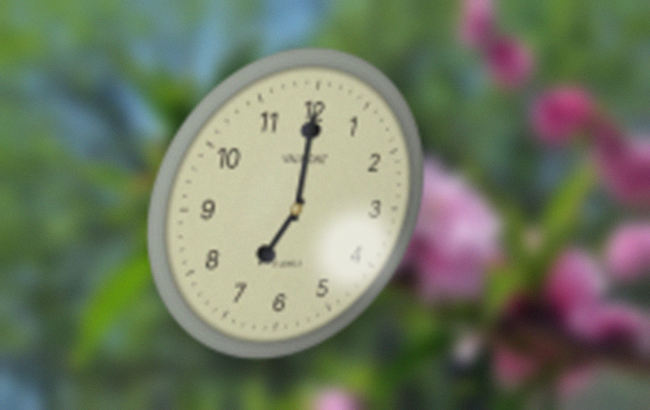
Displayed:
7,00
